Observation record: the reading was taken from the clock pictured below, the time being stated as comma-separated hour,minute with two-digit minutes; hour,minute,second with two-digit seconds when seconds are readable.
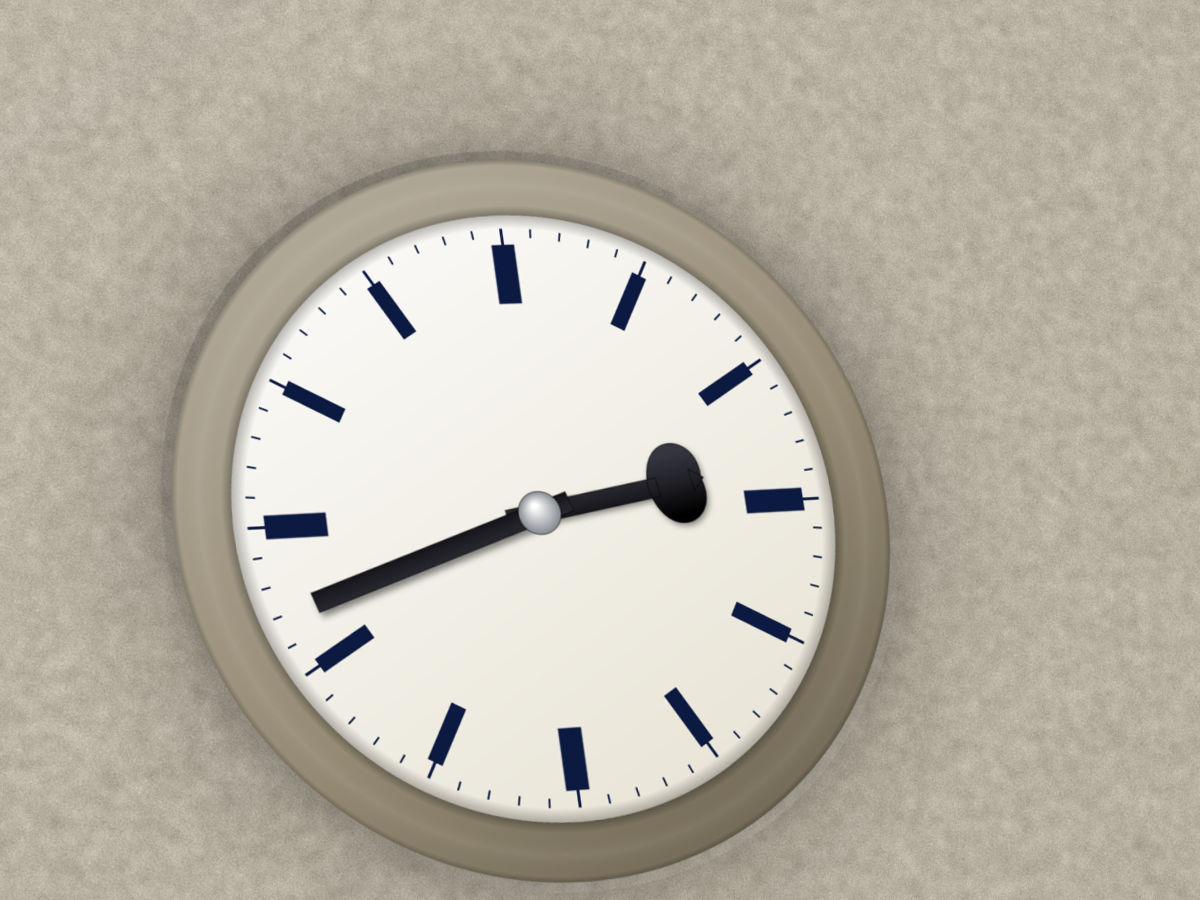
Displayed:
2,42
